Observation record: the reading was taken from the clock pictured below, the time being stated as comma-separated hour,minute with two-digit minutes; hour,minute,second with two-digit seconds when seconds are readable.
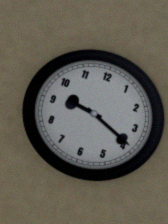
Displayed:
9,19
